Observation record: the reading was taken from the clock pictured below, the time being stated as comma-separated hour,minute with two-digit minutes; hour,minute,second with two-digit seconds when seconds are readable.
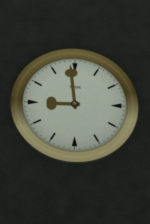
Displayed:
8,59
